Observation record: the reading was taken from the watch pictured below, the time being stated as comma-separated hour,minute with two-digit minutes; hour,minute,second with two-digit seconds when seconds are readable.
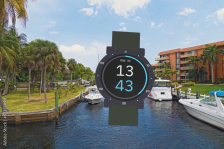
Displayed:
13,43
